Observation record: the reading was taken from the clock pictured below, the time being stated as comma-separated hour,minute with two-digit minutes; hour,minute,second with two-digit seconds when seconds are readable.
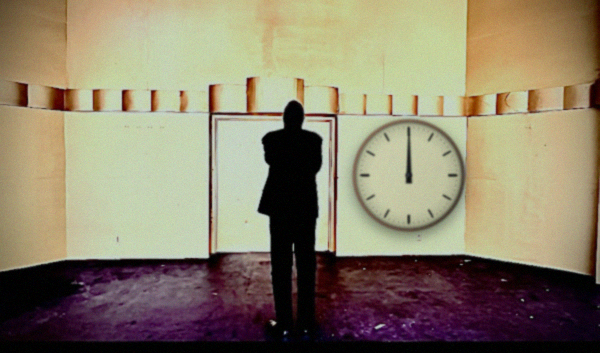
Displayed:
12,00
